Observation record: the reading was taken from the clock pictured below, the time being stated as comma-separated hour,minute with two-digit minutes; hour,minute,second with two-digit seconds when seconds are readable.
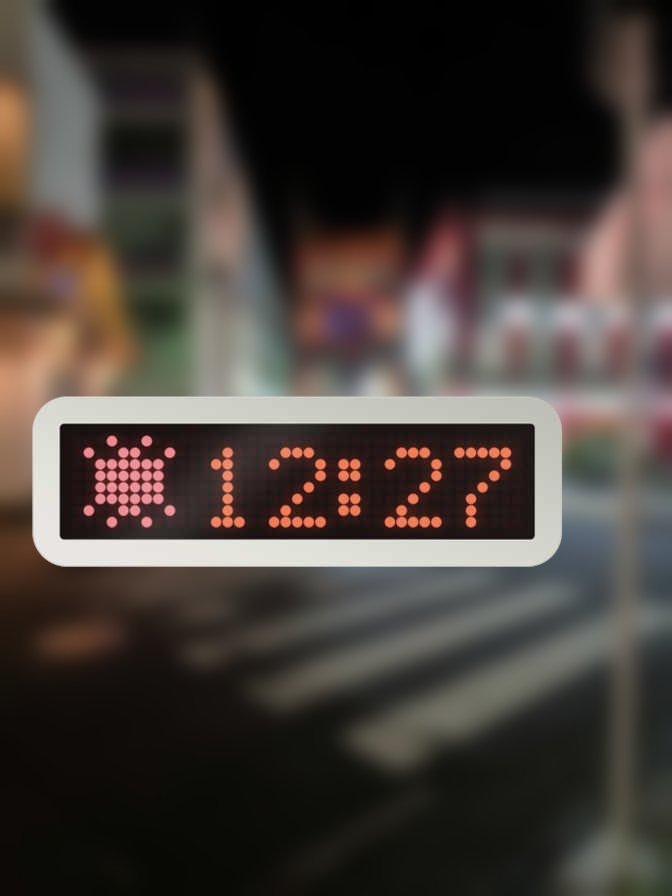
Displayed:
12,27
